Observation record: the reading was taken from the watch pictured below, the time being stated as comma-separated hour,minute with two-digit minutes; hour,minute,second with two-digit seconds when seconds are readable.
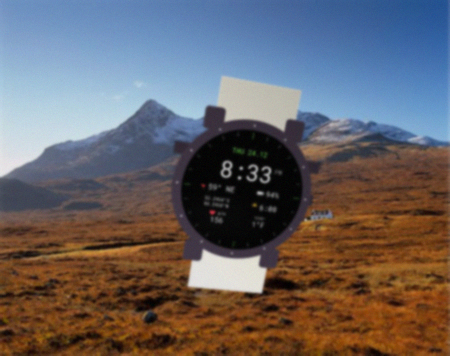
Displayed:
8,33
